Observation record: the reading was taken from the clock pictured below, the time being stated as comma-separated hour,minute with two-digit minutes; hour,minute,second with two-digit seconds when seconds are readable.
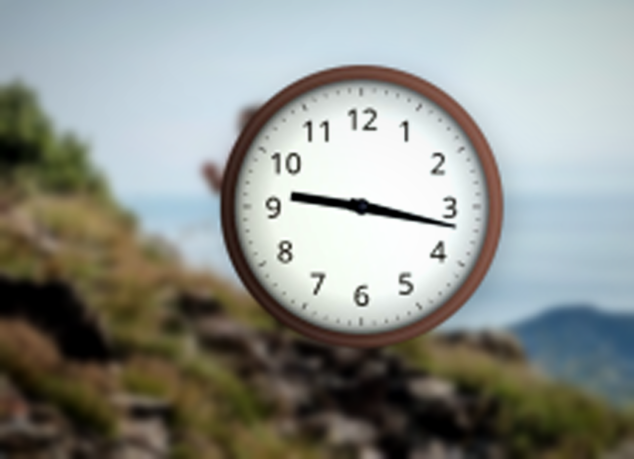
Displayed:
9,17
